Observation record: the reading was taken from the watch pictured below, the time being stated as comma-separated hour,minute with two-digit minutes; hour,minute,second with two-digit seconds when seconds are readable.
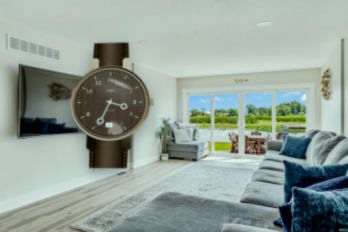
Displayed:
3,34
